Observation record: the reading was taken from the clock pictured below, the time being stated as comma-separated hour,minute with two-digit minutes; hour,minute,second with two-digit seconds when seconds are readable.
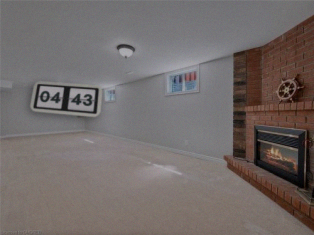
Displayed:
4,43
